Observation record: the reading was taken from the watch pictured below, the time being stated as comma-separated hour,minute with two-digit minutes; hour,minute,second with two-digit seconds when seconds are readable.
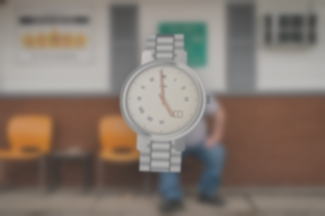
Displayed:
4,59
